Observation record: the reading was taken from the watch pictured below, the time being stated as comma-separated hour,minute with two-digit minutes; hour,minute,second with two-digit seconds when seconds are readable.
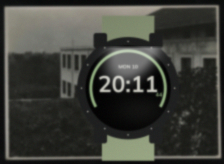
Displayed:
20,11
